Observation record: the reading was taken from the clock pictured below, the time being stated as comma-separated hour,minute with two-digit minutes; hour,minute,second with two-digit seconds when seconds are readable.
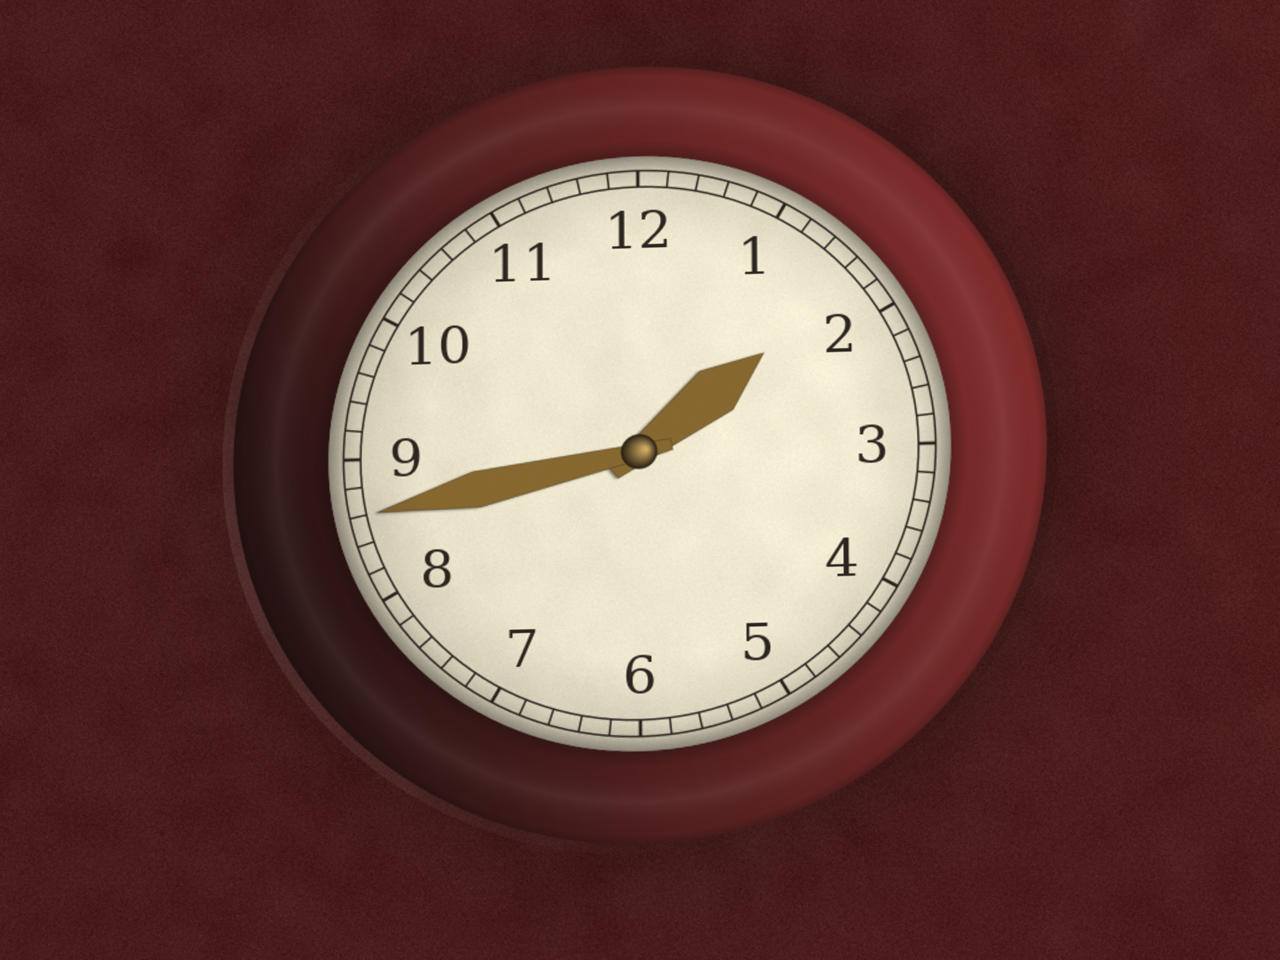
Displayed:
1,43
